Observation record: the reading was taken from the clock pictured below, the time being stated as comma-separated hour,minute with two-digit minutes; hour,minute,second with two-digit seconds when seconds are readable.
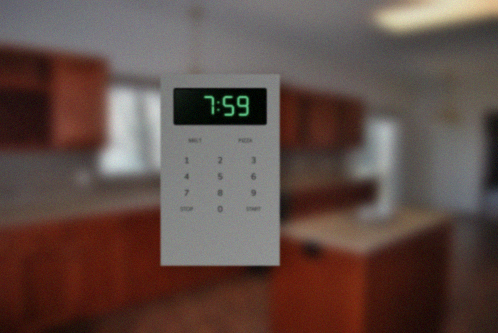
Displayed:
7,59
